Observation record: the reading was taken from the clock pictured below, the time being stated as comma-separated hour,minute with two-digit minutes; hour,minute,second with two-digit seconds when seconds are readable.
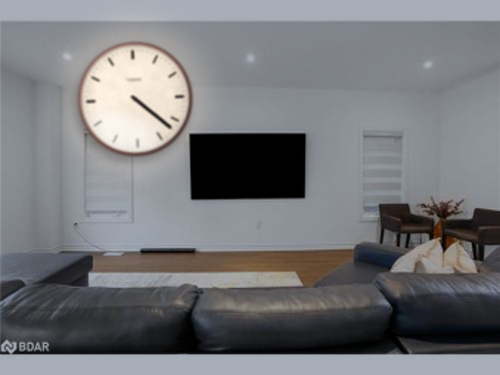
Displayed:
4,22
